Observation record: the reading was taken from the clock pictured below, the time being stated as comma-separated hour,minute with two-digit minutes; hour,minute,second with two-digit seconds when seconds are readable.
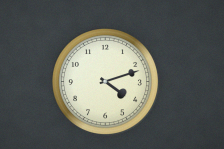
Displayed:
4,12
